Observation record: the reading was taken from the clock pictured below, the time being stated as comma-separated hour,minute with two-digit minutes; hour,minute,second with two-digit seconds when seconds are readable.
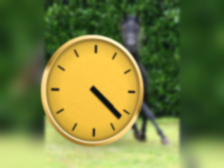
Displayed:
4,22
